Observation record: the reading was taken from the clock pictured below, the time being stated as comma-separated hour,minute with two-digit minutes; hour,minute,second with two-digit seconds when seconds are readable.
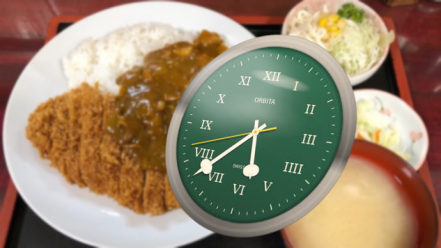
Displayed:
5,37,42
